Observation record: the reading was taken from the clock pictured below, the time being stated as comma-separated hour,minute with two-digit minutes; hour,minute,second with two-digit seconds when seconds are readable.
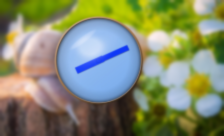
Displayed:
8,11
